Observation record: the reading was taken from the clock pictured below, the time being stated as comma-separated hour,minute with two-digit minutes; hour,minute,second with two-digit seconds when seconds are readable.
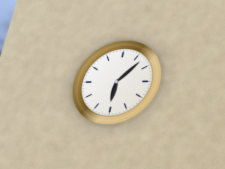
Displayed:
6,07
